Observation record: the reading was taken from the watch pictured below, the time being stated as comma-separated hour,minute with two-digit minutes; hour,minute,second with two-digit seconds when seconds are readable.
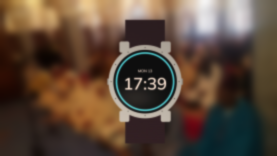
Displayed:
17,39
